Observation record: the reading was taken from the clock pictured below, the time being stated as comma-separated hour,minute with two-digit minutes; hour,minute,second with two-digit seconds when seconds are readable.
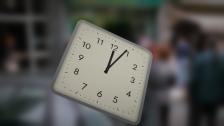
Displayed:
12,04
